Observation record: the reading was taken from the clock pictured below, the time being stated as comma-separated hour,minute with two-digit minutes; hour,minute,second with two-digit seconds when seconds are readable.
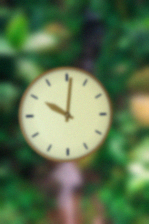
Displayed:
10,01
